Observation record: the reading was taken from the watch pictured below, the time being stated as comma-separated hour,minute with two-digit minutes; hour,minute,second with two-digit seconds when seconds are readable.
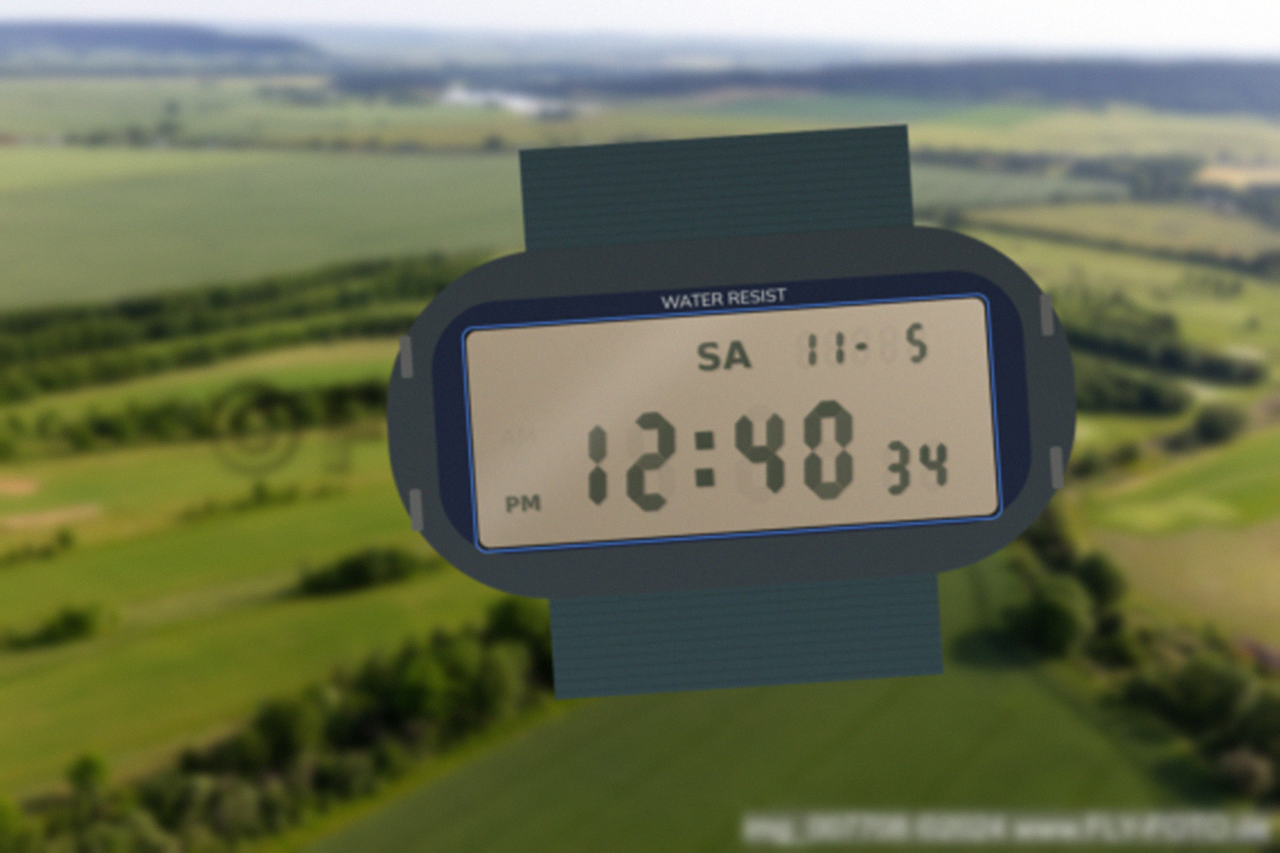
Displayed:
12,40,34
